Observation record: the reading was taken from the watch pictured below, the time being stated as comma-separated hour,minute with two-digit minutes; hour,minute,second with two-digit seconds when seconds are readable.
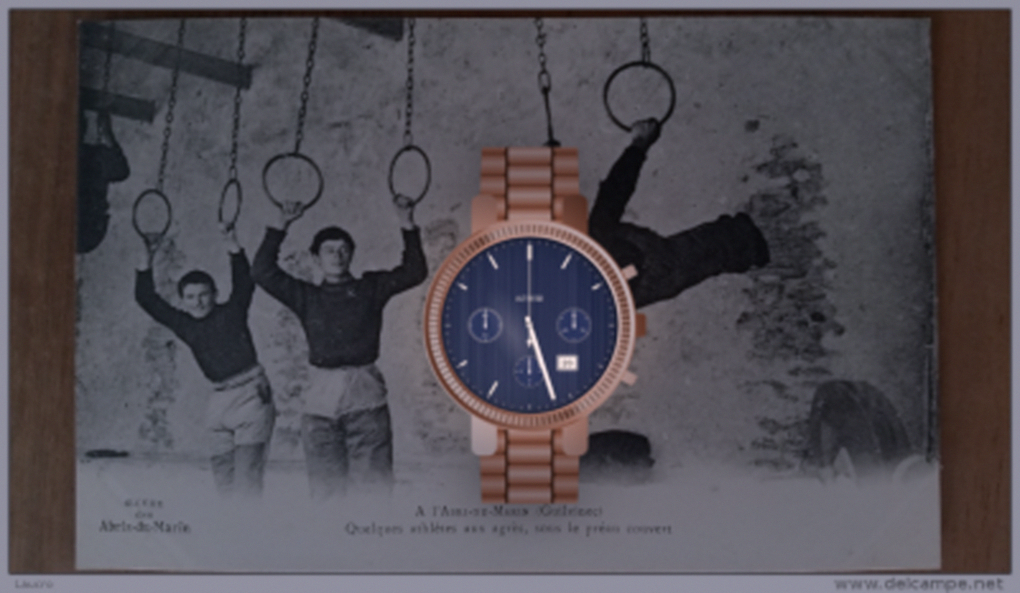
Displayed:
5,27
